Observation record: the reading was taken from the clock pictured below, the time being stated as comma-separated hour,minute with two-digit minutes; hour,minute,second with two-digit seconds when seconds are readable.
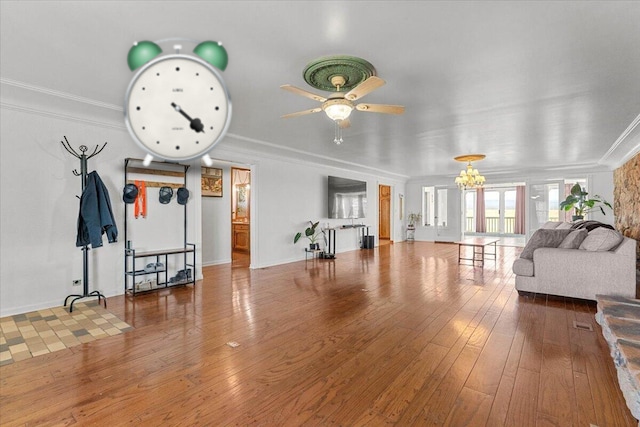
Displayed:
4,22
